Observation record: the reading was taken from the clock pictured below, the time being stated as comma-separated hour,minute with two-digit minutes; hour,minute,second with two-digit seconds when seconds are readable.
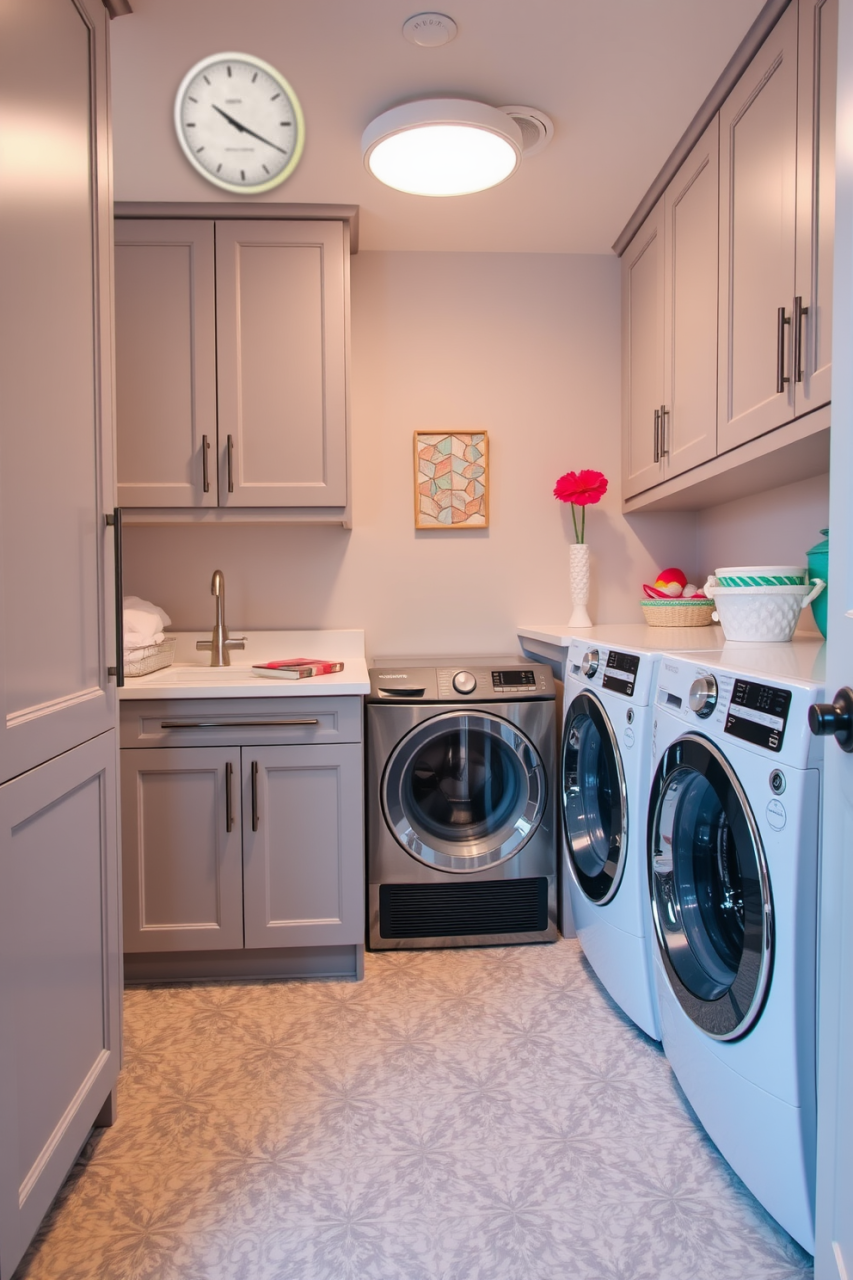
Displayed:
10,20
